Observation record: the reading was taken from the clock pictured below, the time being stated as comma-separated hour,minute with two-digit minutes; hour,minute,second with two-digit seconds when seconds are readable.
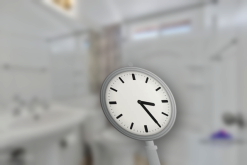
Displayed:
3,25
